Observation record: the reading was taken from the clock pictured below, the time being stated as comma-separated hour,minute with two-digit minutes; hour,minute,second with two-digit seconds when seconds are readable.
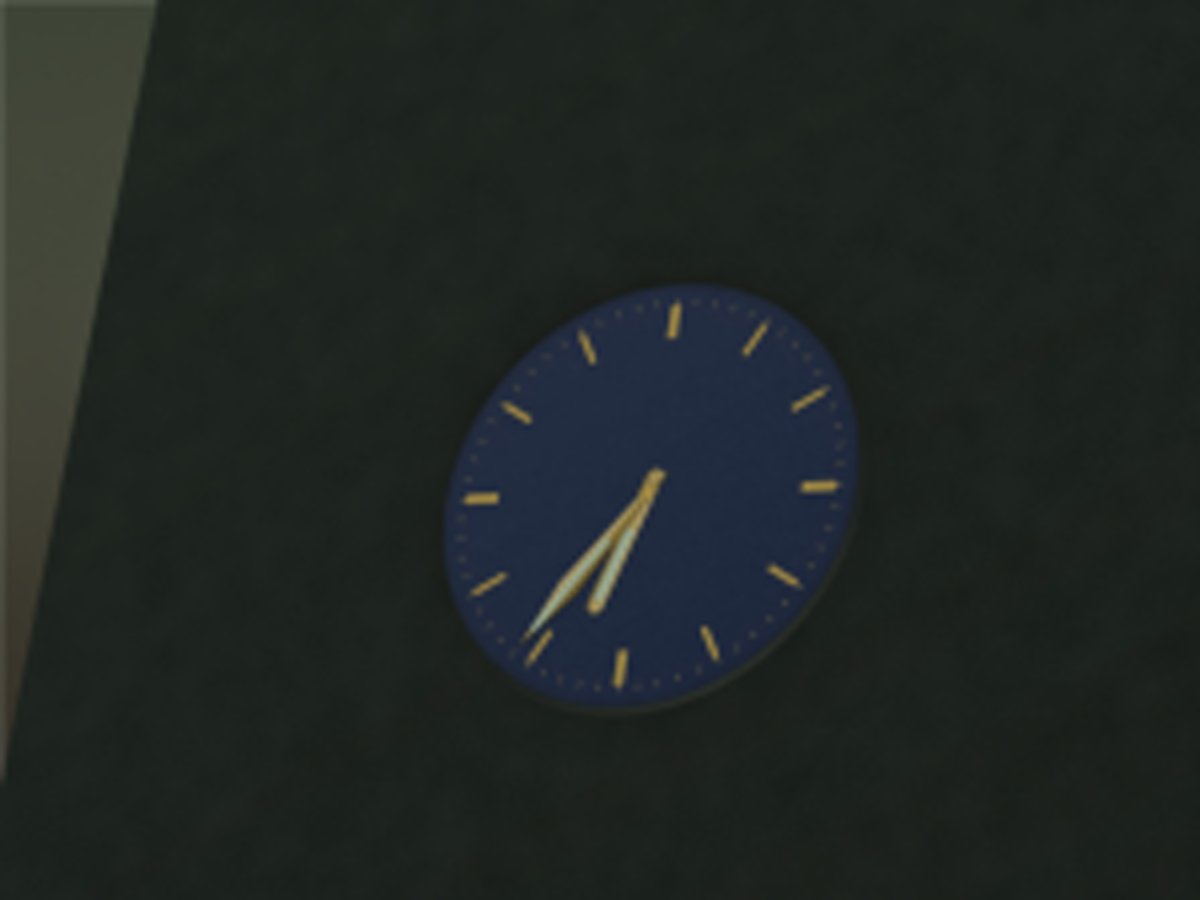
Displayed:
6,36
